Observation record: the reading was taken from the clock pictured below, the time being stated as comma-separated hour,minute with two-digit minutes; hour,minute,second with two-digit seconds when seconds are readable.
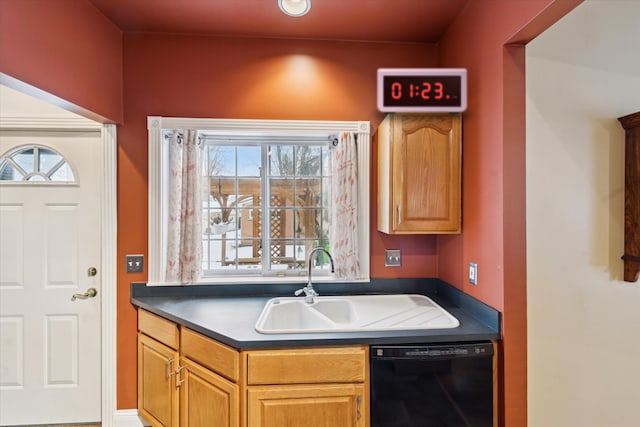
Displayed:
1,23
